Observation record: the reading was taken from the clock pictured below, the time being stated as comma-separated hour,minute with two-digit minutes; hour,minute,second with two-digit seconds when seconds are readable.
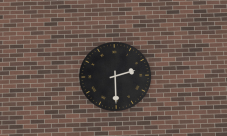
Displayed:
2,30
